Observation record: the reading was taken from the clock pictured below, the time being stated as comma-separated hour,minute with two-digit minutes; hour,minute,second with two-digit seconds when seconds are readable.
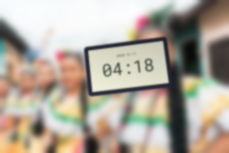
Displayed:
4,18
